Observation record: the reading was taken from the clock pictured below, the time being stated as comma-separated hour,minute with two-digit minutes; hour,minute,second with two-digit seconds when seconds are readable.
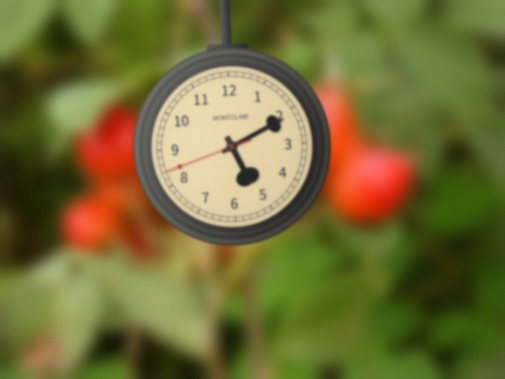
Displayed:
5,10,42
